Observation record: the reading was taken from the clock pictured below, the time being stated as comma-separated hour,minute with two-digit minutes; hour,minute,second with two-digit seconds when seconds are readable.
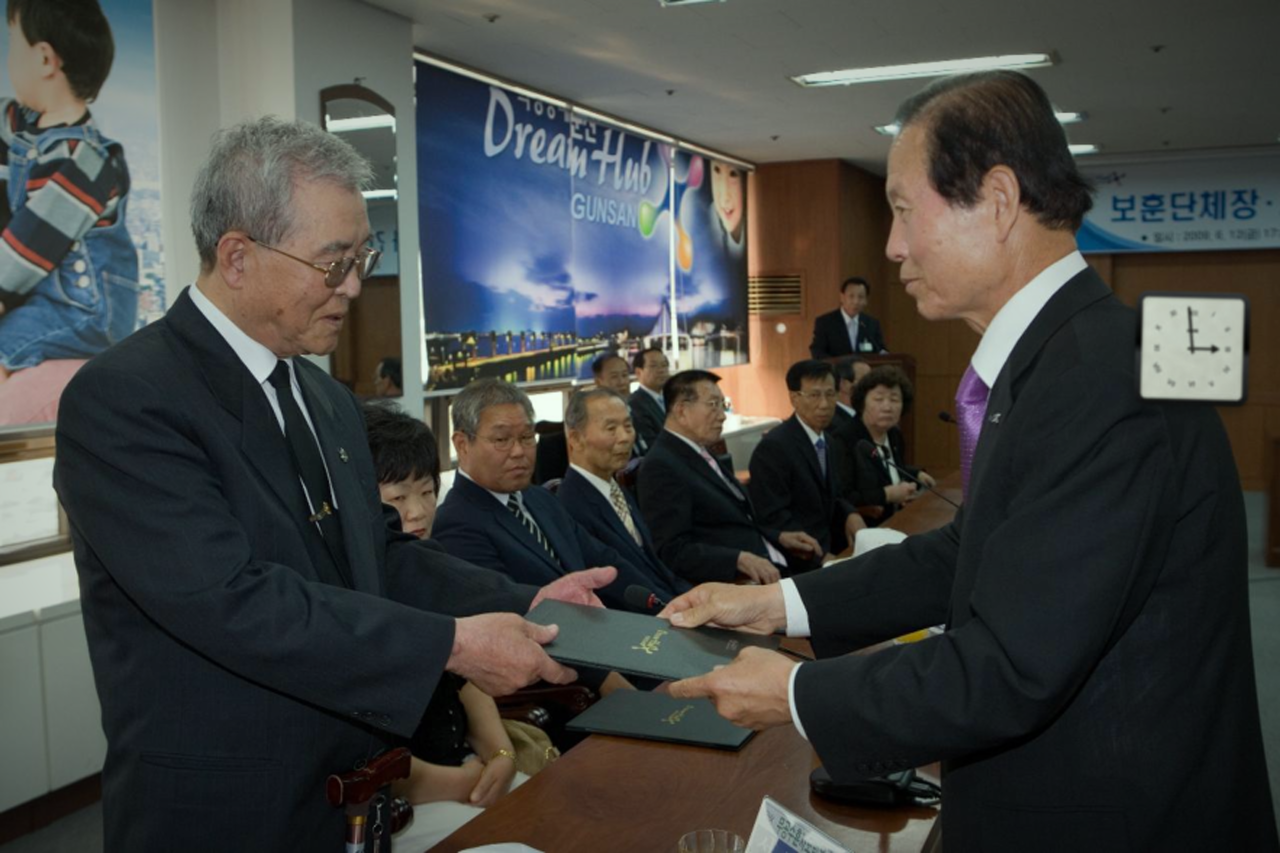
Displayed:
2,59
